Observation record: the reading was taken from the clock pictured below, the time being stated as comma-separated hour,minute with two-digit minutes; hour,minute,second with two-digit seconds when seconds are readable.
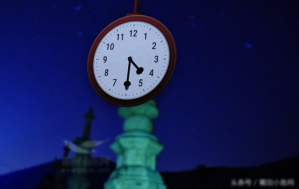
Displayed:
4,30
